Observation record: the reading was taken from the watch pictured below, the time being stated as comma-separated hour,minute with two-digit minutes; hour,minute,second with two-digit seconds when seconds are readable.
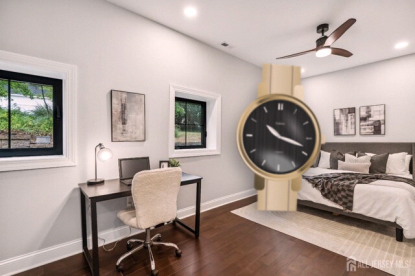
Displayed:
10,18
